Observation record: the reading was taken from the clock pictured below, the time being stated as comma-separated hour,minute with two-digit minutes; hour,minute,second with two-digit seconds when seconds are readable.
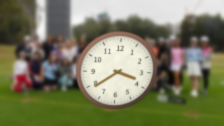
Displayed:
3,39
